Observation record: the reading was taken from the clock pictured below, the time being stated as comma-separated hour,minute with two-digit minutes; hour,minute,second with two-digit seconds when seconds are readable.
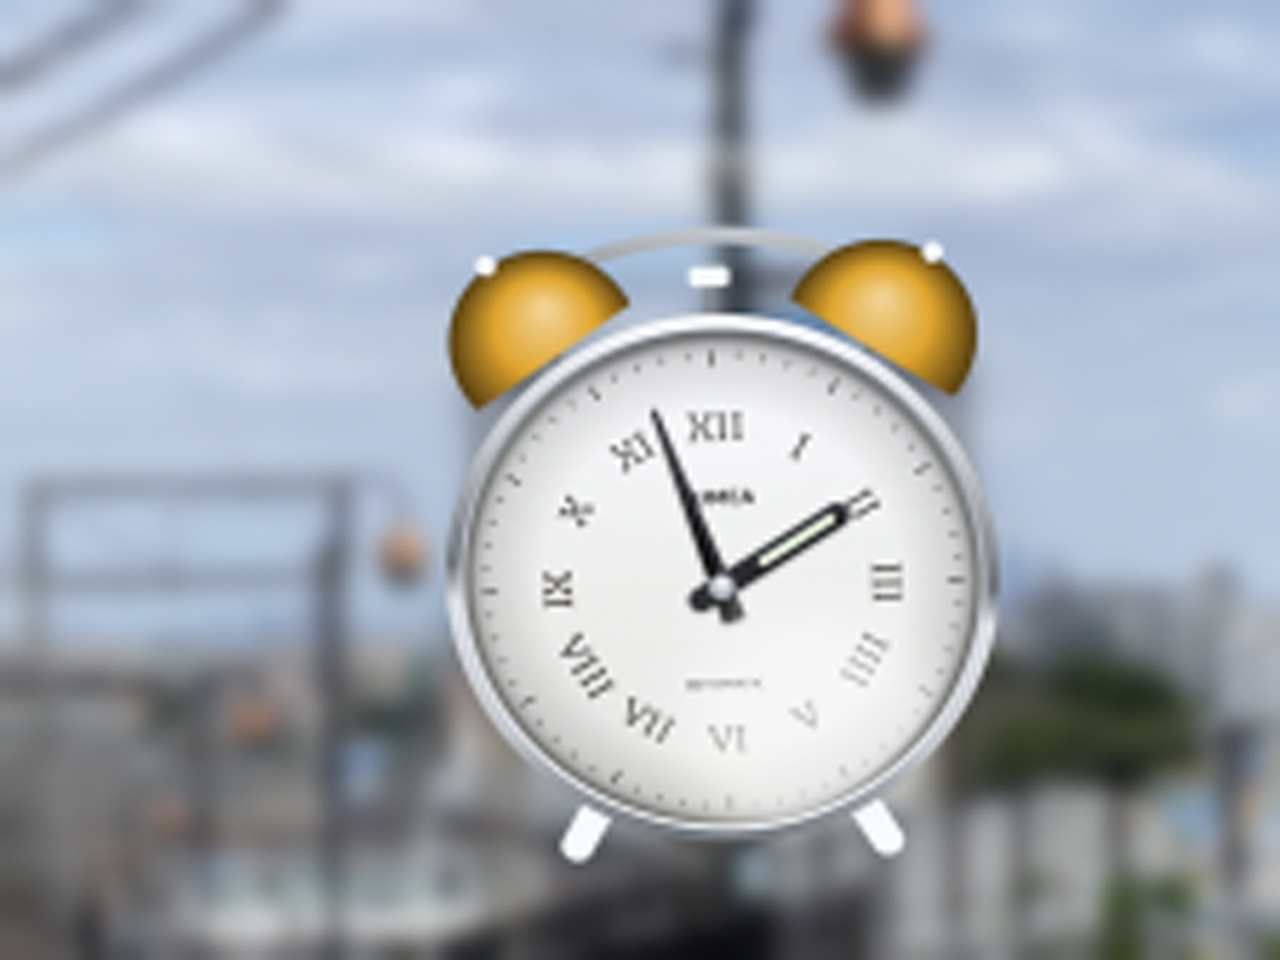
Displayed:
1,57
